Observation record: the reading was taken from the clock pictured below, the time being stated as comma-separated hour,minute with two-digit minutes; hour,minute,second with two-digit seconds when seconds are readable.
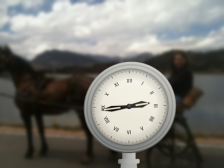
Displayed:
2,44
